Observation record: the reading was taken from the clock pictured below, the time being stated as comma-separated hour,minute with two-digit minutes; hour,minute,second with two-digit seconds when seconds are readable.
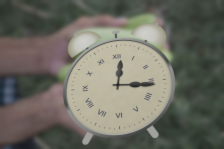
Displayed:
12,16
